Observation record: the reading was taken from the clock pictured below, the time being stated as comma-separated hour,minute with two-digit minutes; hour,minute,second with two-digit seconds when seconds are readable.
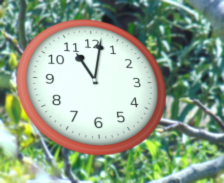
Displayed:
11,02
